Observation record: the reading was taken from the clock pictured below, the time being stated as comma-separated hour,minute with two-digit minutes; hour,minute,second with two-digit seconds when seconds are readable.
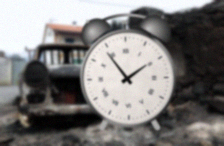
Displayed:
1,54
